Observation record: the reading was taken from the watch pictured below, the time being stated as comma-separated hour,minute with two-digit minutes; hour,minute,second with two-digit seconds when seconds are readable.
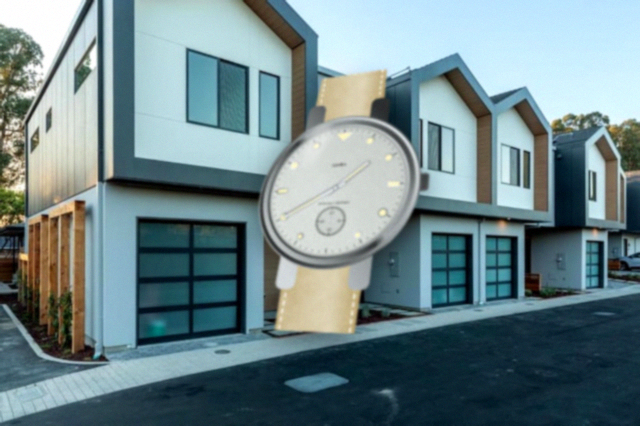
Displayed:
1,40
